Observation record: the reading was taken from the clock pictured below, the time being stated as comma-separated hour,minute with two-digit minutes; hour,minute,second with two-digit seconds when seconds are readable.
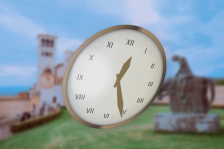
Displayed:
12,26
